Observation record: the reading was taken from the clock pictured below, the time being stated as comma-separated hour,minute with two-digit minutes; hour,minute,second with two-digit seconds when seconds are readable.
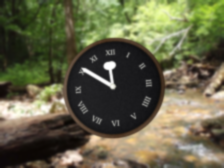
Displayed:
11,51
